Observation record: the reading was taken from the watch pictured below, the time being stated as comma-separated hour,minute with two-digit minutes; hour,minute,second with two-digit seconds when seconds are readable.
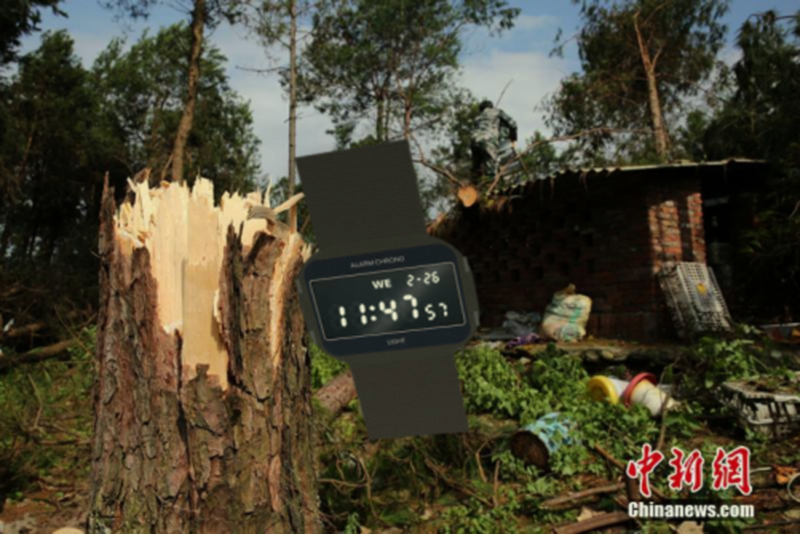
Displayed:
11,47,57
